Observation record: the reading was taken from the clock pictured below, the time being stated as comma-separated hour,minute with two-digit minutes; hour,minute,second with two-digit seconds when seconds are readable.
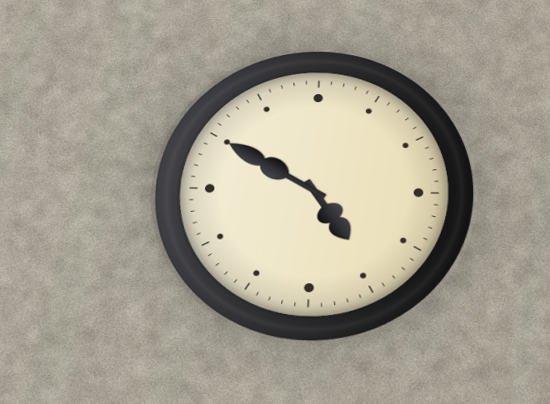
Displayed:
4,50
